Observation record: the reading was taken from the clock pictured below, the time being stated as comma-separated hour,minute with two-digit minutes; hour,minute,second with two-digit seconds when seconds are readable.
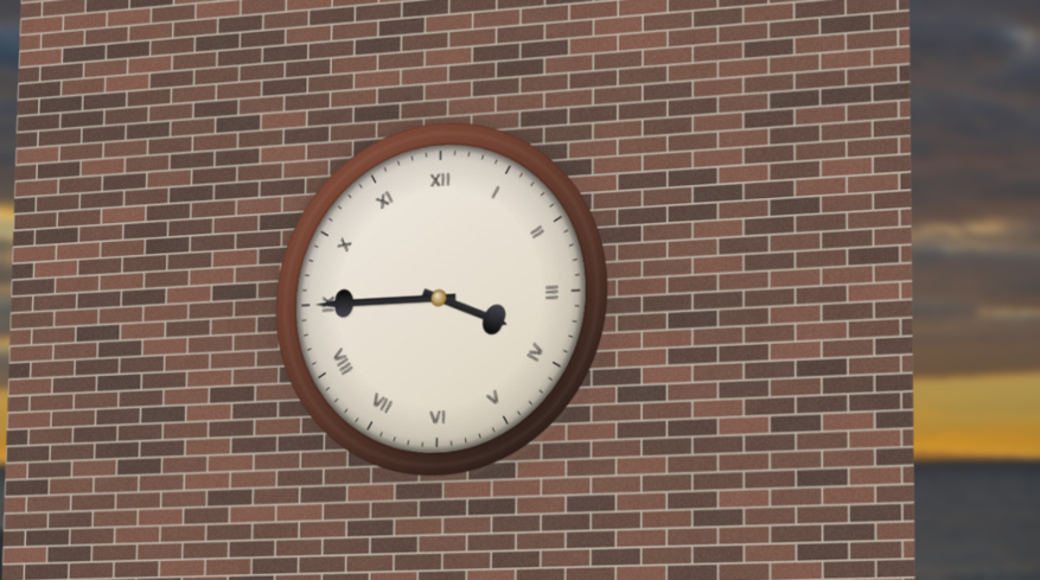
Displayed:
3,45
